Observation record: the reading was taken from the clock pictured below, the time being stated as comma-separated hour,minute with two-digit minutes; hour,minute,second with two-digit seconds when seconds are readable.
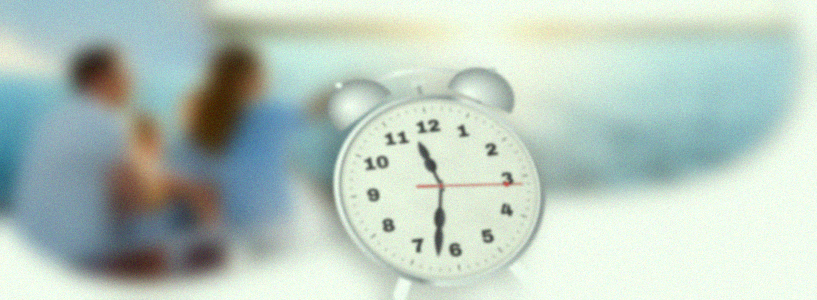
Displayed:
11,32,16
